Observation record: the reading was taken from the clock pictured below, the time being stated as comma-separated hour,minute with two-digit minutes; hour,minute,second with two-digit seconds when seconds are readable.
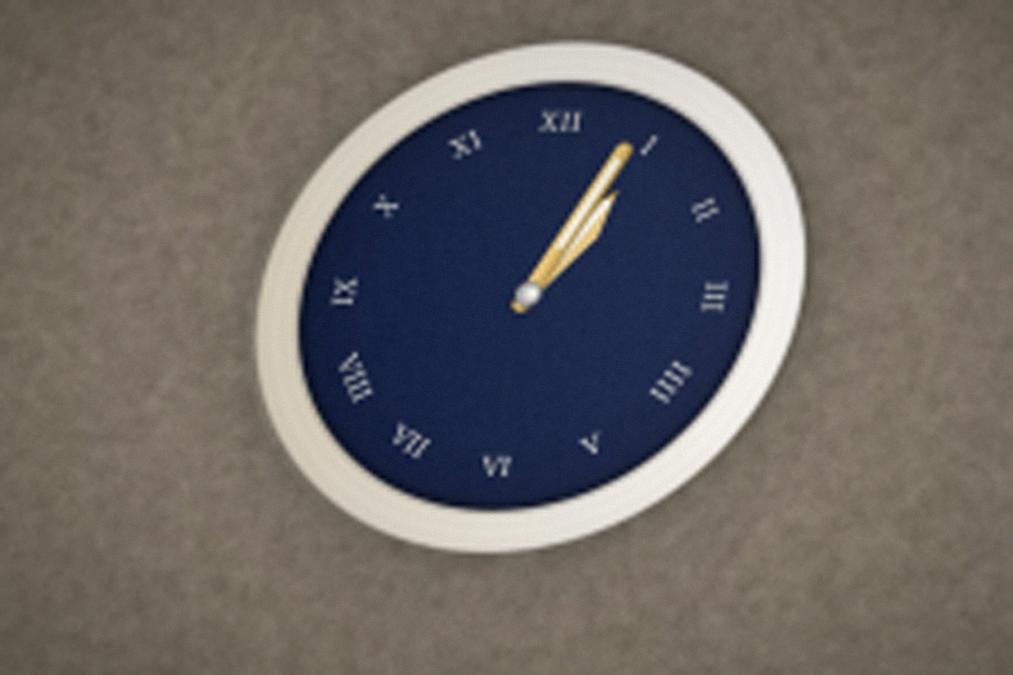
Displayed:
1,04
